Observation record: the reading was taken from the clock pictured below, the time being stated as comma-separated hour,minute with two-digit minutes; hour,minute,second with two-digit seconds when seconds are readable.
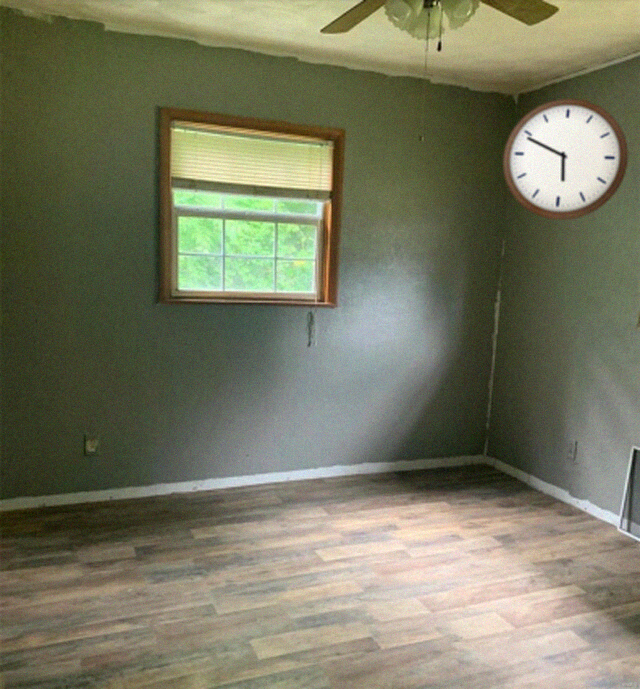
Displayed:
5,49
